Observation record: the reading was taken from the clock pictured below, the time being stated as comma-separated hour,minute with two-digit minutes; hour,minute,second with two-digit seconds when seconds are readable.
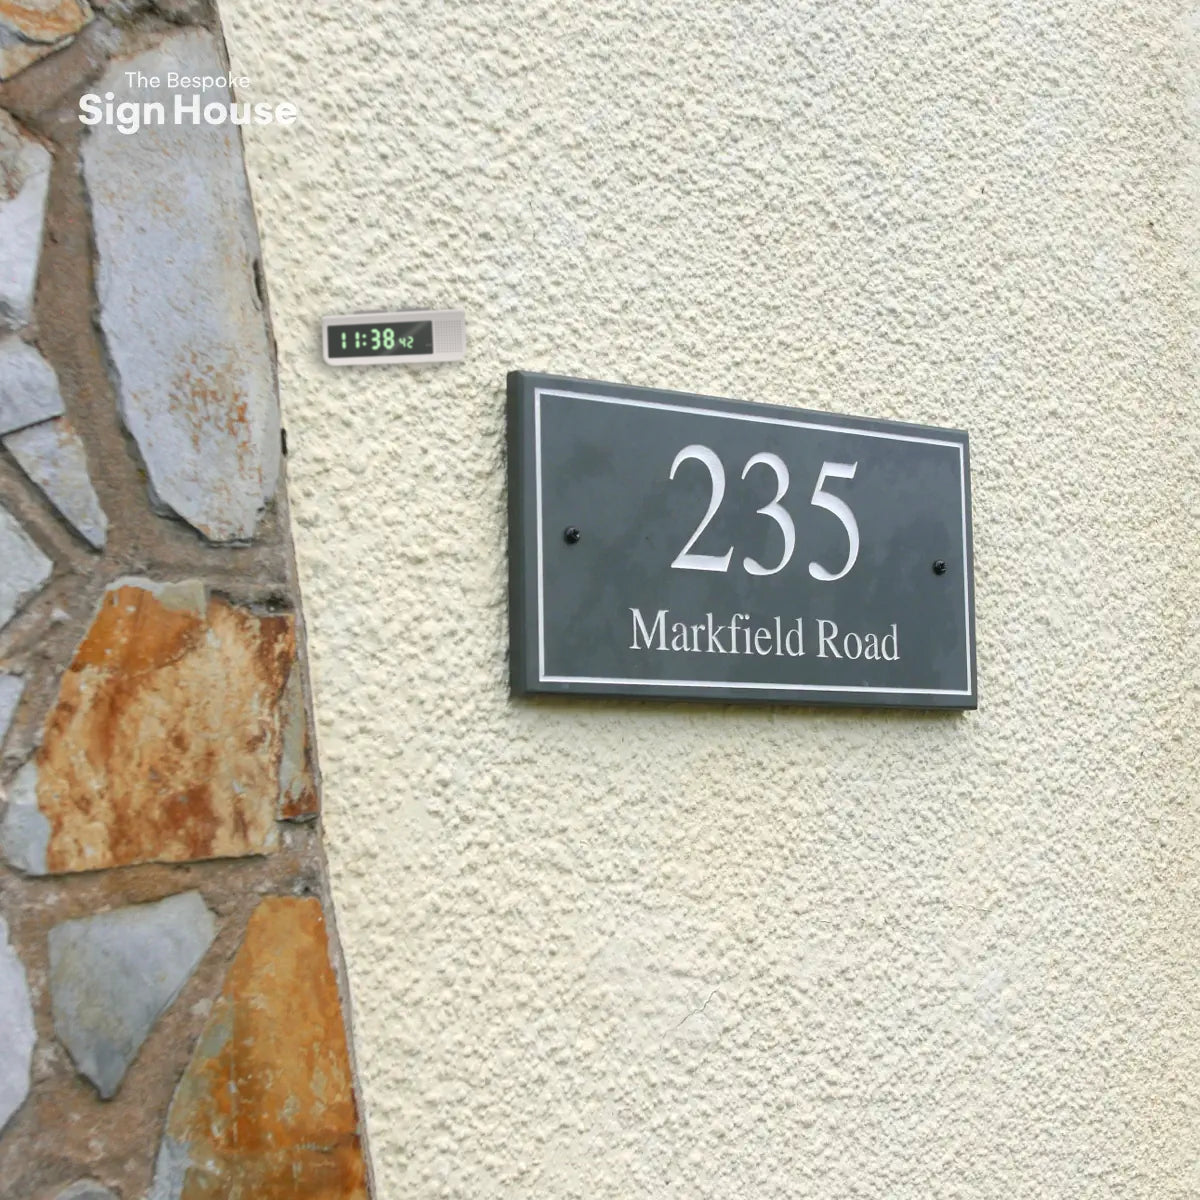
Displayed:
11,38,42
